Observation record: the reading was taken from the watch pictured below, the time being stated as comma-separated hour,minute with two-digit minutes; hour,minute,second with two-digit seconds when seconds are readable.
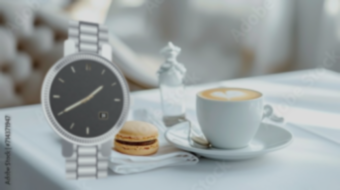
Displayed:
1,40
